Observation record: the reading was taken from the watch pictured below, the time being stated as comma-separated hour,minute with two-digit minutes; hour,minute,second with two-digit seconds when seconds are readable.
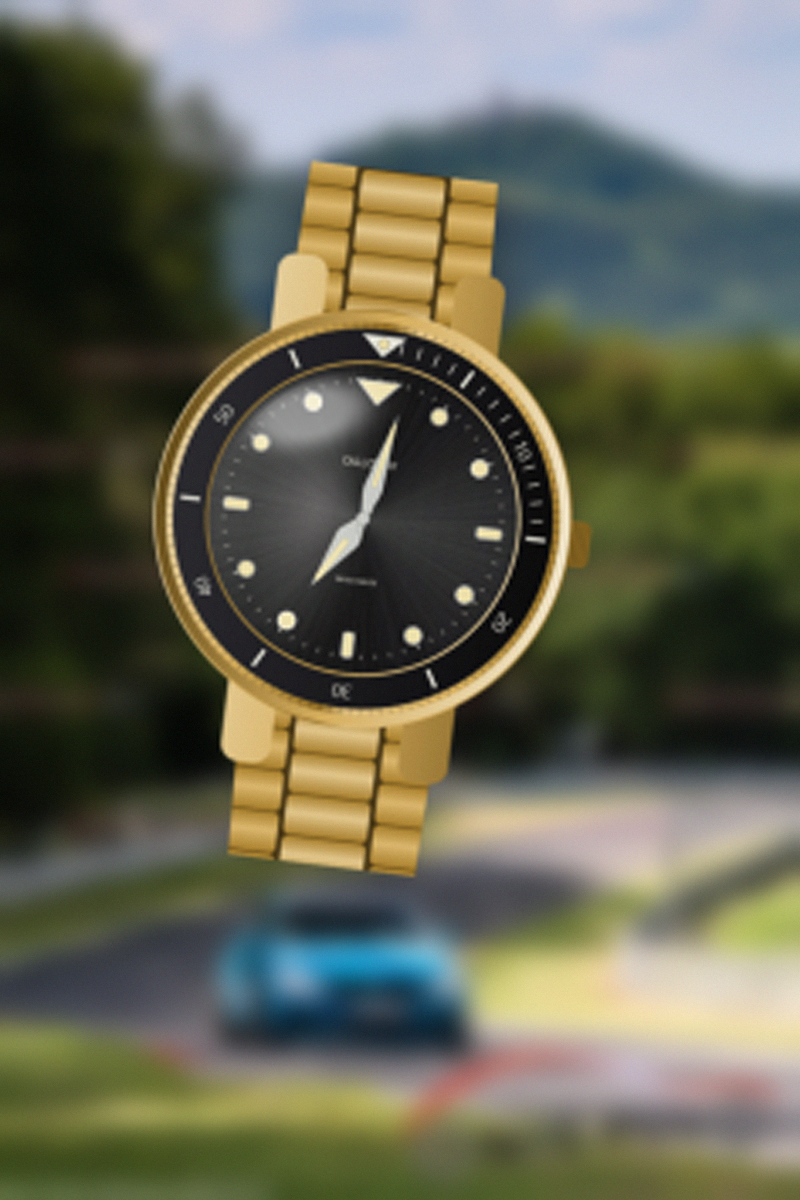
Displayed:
7,02
